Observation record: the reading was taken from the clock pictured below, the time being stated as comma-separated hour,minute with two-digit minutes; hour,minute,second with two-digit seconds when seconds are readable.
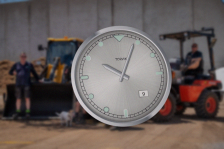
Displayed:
10,04
